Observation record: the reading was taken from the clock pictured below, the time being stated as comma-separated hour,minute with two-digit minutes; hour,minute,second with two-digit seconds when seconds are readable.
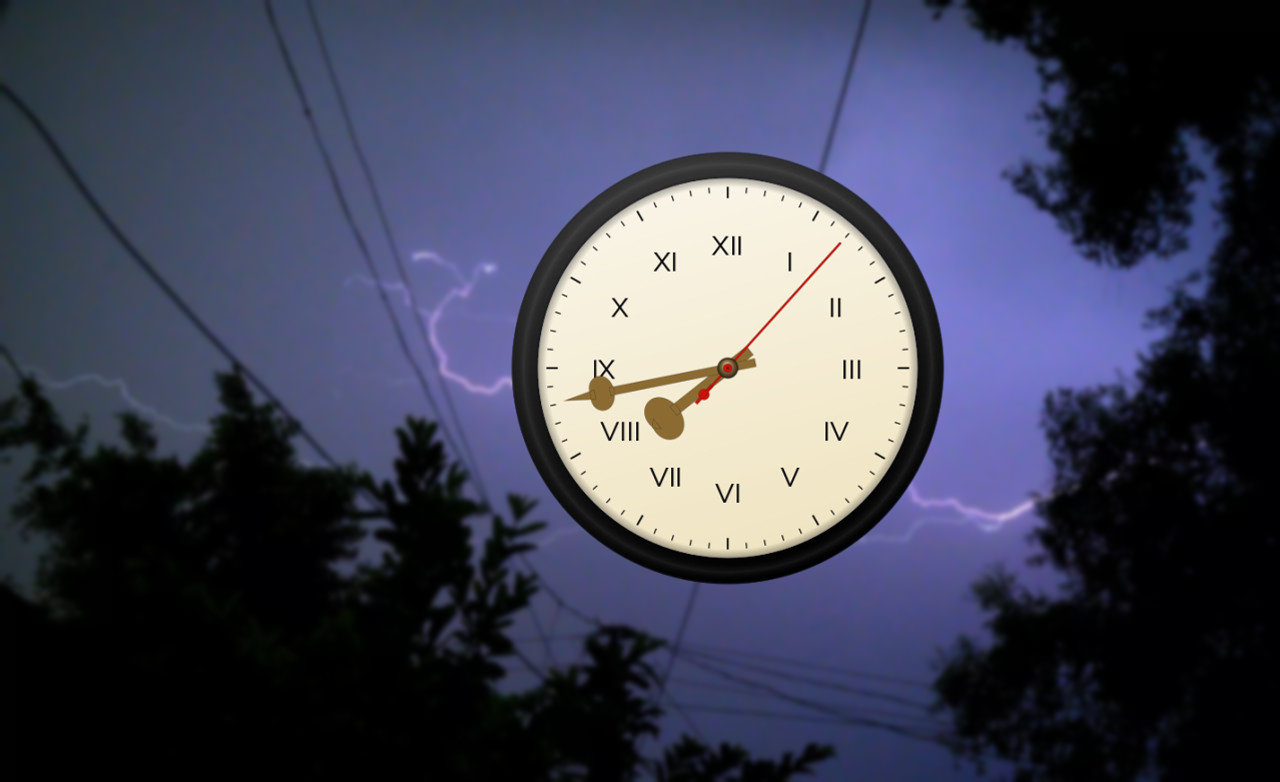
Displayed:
7,43,07
